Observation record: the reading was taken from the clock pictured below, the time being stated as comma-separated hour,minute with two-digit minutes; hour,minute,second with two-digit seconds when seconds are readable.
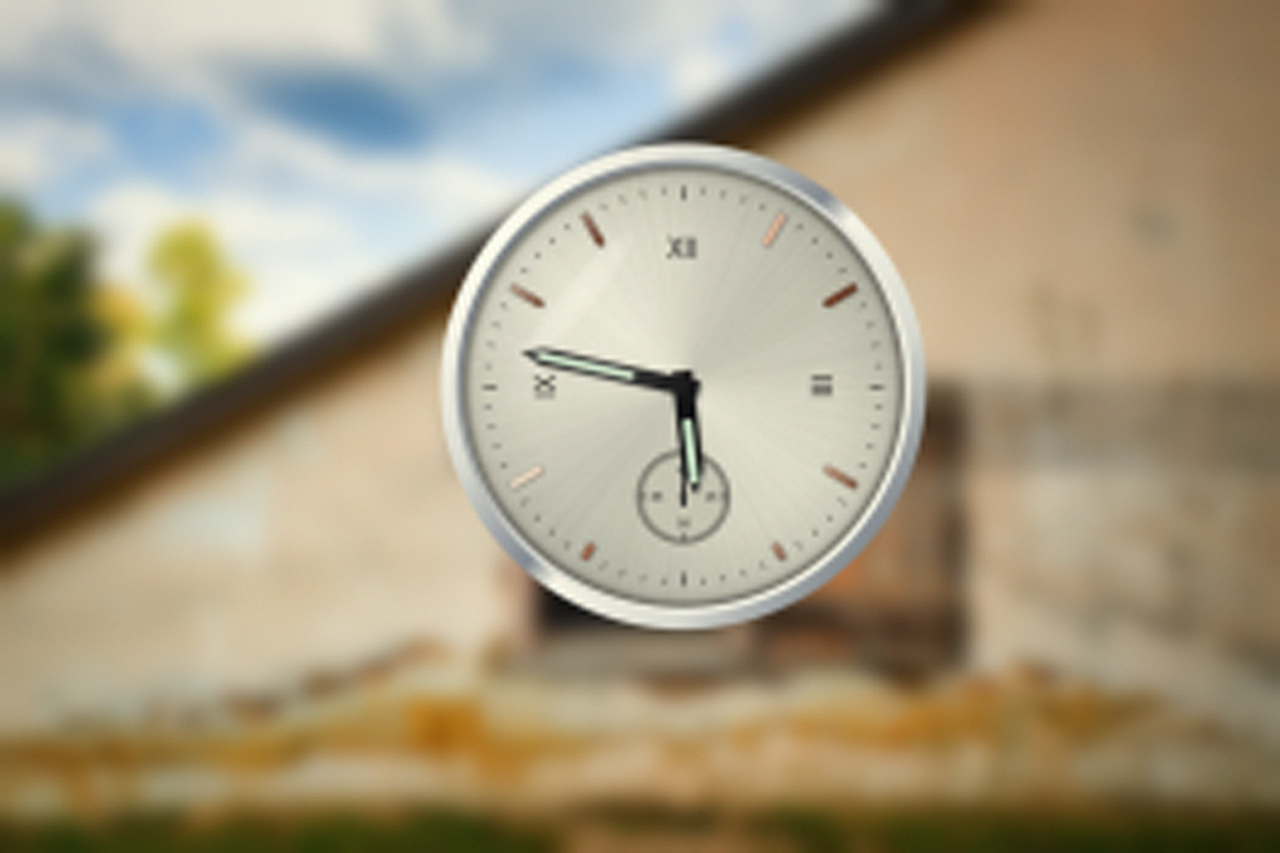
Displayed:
5,47
